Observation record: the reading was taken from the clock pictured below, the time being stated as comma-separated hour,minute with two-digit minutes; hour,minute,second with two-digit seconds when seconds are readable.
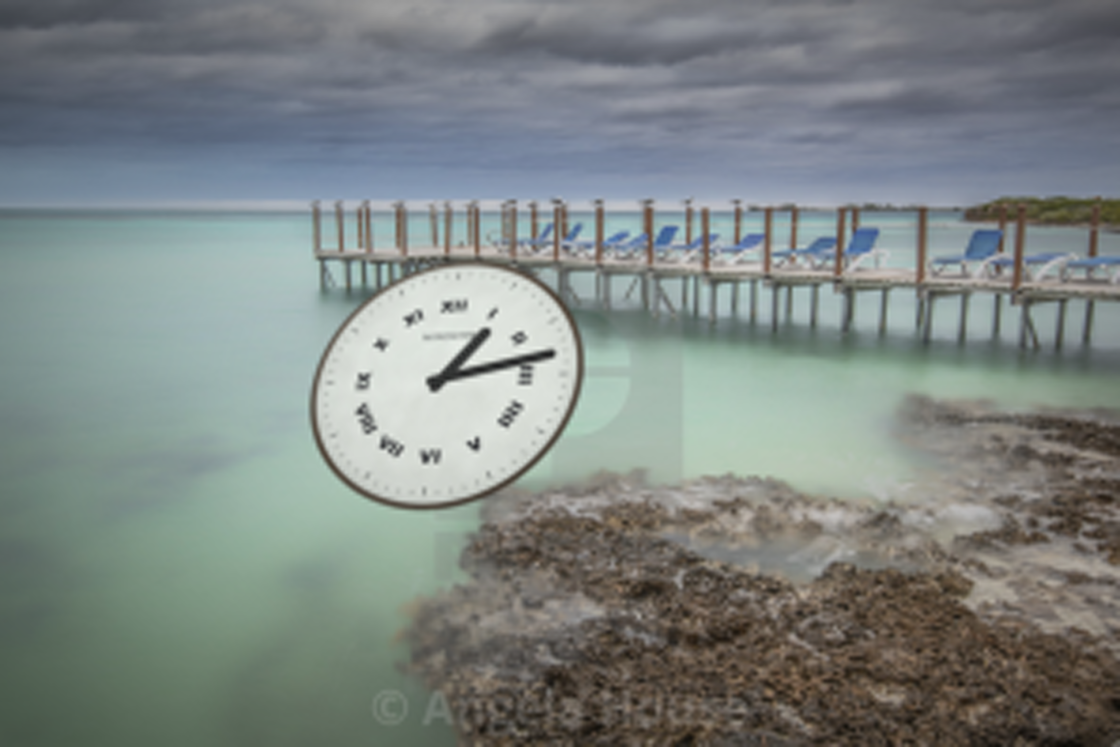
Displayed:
1,13
